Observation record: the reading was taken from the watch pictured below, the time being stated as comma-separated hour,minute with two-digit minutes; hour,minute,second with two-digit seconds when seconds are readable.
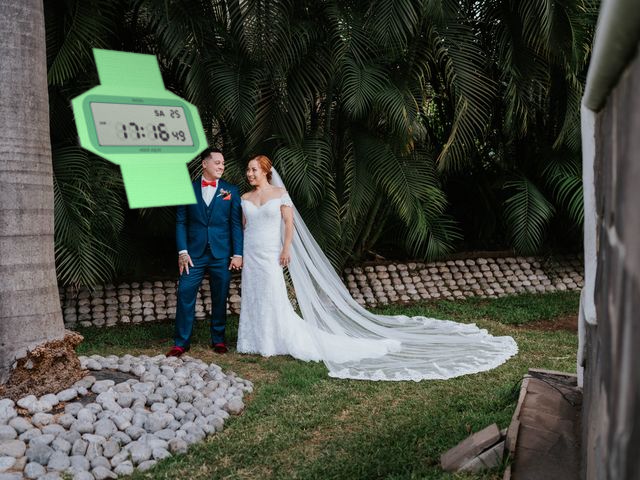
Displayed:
17,16,49
